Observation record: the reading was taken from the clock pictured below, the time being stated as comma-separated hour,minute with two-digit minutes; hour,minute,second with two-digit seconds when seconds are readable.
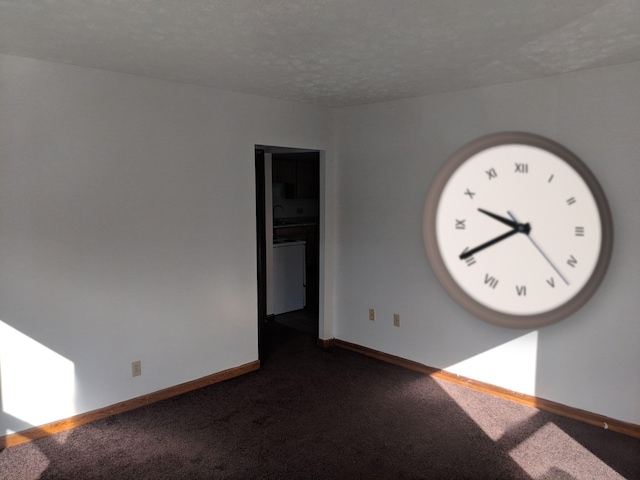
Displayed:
9,40,23
